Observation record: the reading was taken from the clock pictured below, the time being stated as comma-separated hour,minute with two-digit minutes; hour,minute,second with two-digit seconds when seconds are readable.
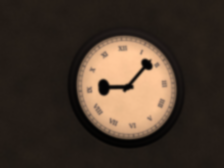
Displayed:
9,08
